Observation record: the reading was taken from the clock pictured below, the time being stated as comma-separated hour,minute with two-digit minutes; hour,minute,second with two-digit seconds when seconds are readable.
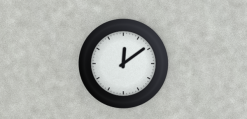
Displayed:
12,09
